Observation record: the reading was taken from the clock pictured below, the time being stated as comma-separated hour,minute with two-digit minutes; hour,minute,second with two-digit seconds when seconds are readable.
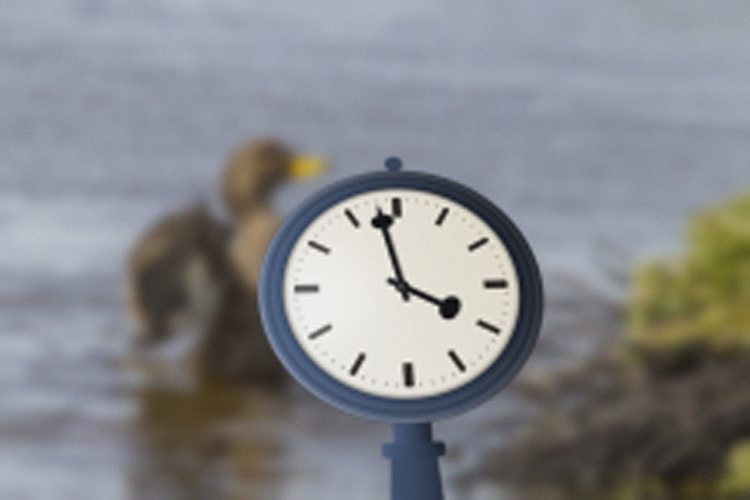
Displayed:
3,58
